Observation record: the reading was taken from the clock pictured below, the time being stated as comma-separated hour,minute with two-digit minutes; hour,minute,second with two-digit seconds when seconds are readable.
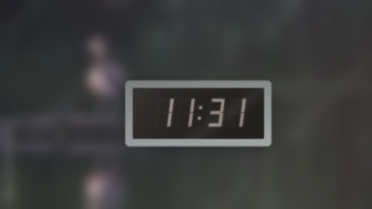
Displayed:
11,31
